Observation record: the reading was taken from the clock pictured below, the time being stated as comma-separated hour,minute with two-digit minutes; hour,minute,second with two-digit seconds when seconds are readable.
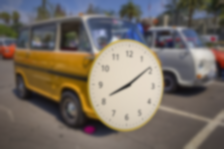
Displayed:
8,09
